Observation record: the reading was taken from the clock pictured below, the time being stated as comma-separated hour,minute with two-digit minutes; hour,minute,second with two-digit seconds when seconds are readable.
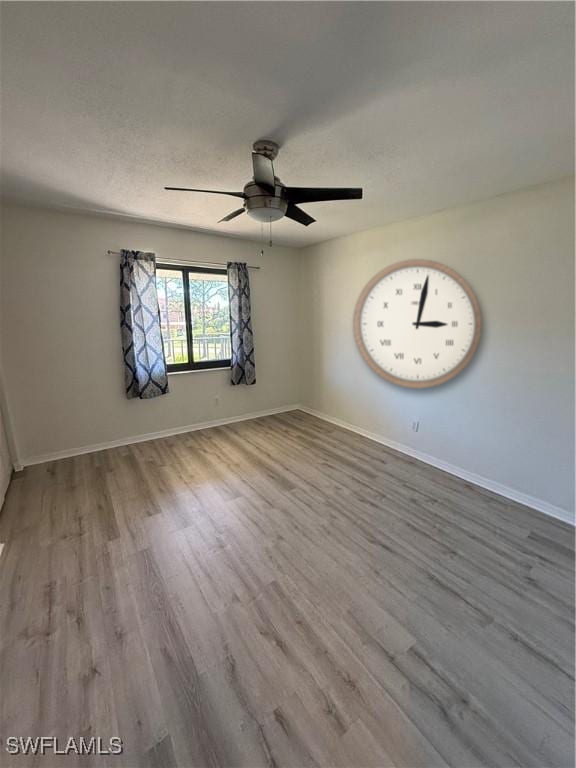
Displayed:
3,02
